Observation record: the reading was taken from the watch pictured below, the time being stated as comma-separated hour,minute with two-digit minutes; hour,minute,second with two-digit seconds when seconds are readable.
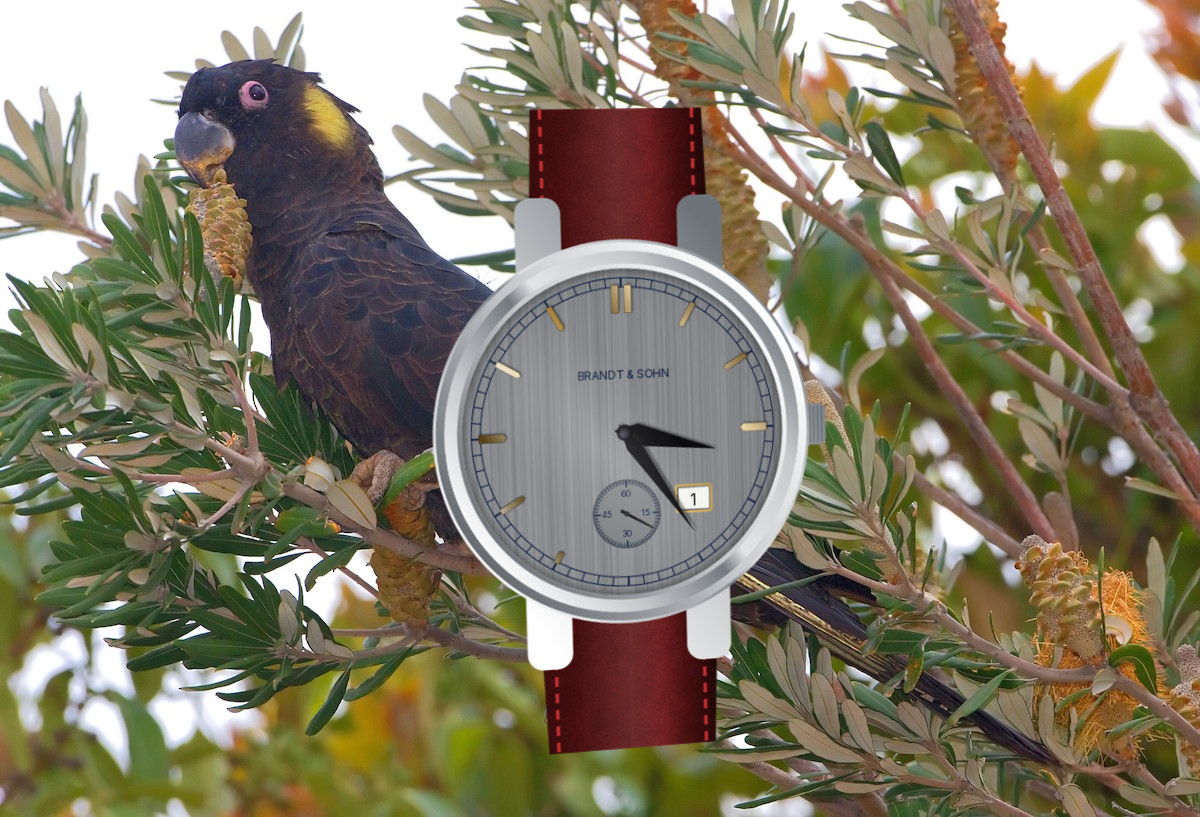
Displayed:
3,24,20
